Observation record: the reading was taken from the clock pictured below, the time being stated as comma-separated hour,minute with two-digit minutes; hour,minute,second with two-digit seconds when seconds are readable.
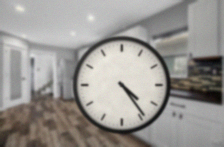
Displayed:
4,24
